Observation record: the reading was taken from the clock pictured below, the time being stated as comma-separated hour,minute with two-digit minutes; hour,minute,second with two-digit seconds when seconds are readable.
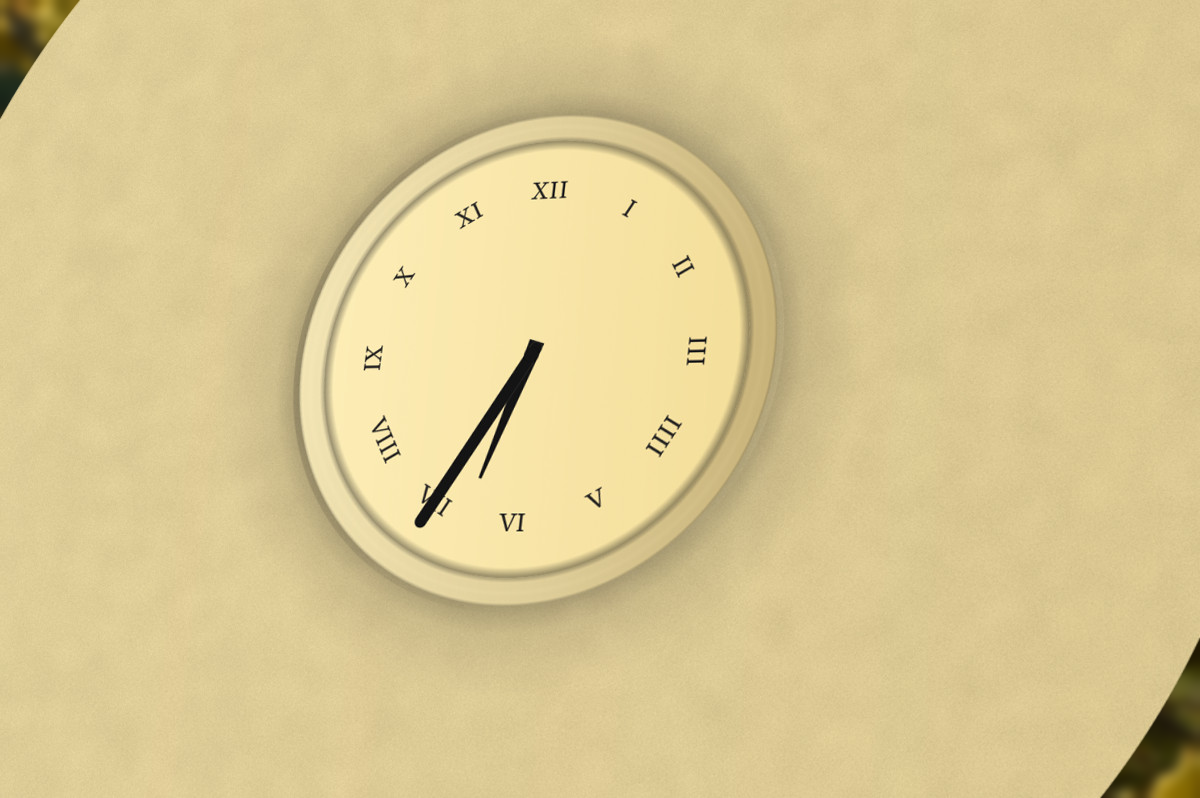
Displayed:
6,35
